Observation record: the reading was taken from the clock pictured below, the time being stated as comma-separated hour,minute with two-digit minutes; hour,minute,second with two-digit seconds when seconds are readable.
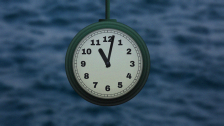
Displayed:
11,02
